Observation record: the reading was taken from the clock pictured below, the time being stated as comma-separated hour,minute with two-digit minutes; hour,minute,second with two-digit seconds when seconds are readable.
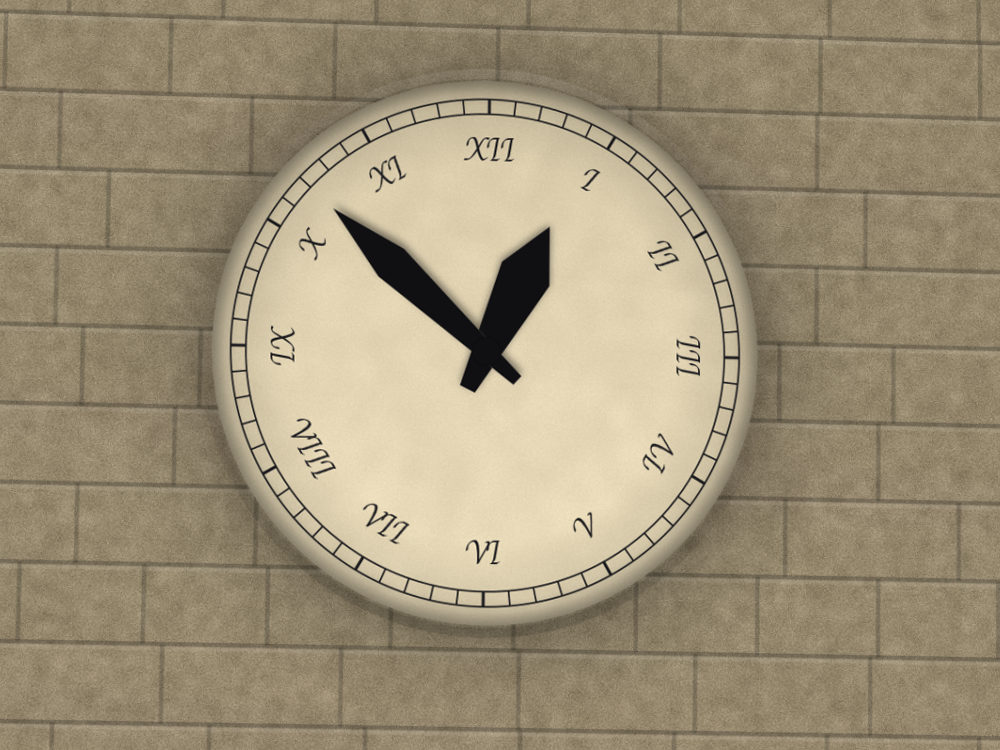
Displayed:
12,52
